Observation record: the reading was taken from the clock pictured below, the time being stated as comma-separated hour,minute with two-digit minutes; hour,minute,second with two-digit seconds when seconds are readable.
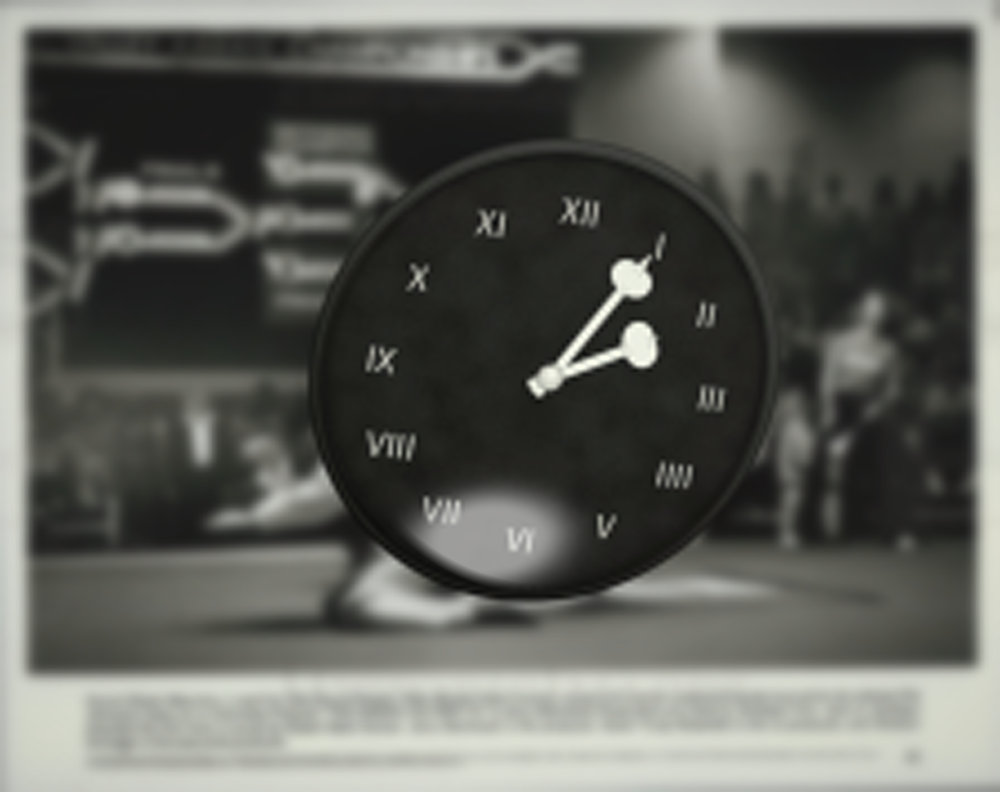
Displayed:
2,05
